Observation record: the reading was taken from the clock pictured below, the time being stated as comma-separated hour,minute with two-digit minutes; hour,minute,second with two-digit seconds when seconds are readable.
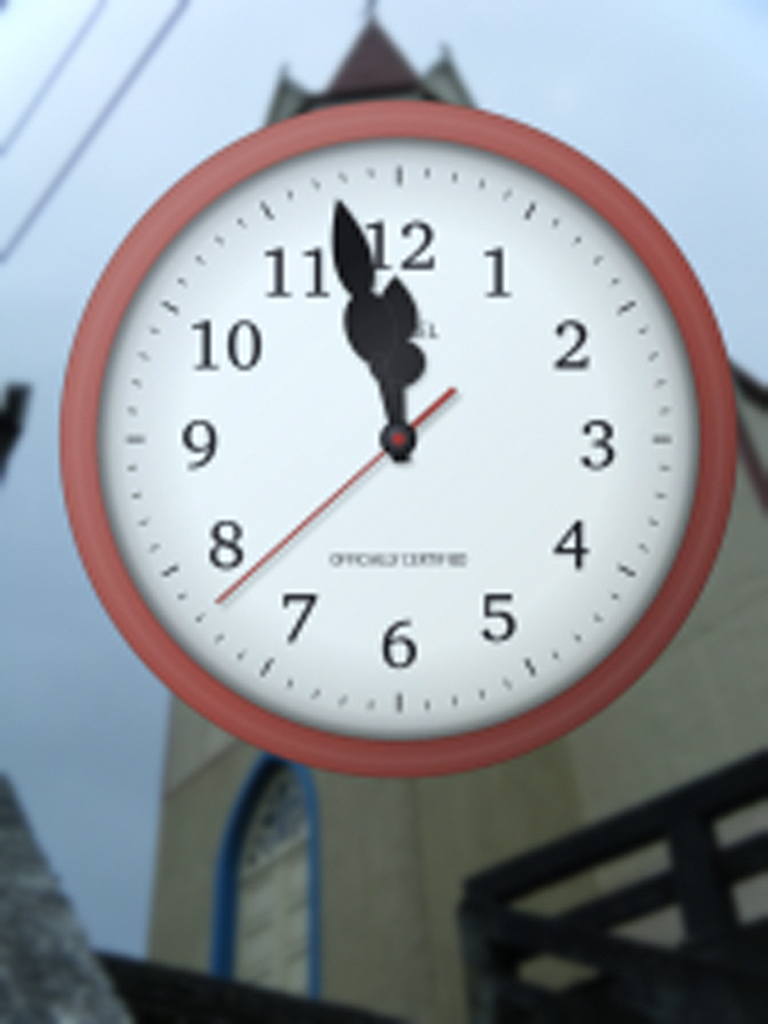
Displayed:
11,57,38
